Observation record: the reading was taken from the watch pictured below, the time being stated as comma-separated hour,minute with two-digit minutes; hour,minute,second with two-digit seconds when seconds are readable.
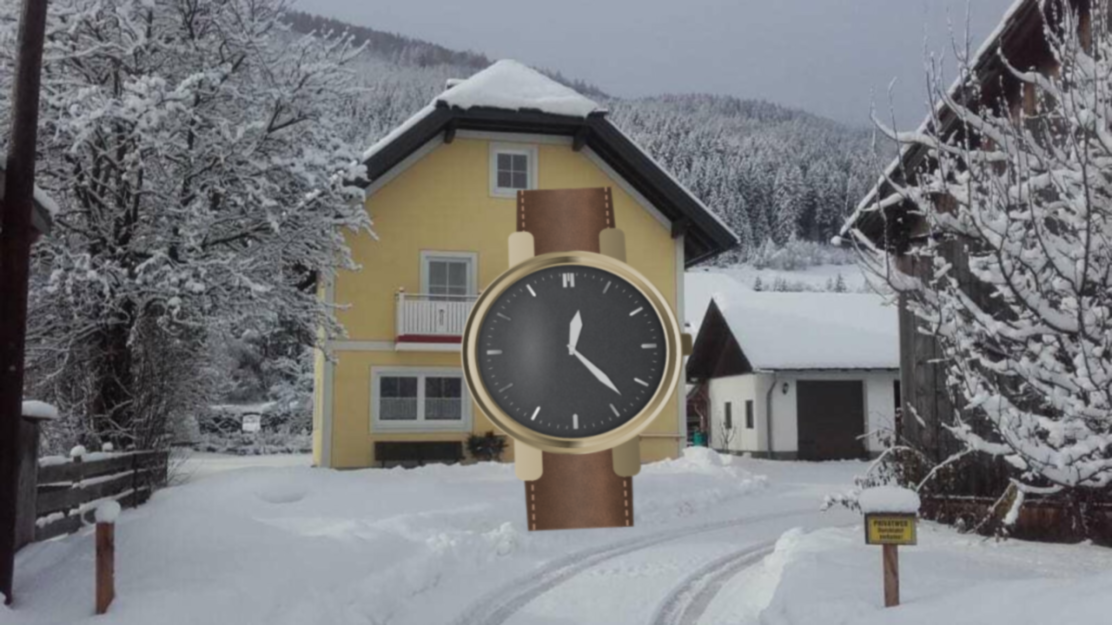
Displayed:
12,23
